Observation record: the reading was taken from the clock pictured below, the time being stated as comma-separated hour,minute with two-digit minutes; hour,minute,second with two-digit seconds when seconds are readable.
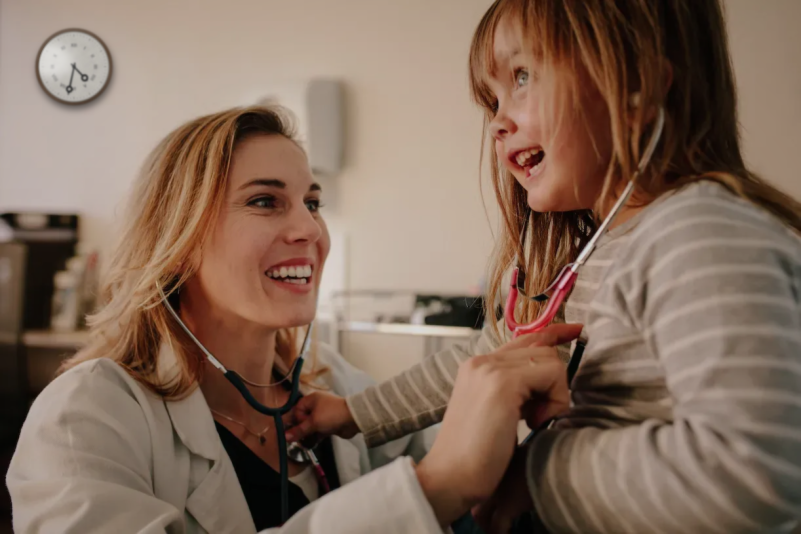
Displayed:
4,32
